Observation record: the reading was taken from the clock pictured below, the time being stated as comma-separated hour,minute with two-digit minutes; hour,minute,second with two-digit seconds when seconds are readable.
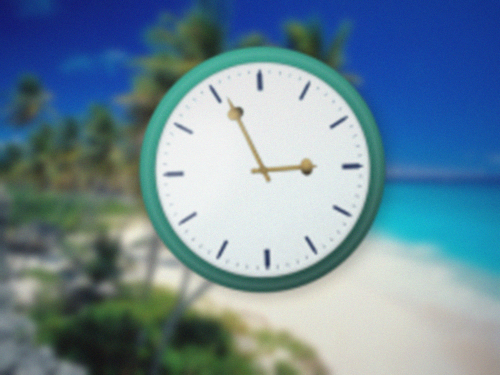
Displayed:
2,56
